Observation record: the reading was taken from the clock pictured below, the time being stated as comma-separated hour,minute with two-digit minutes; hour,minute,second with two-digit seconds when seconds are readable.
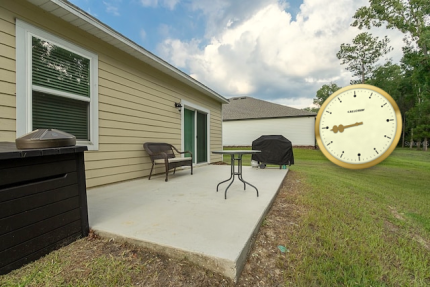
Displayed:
8,44
